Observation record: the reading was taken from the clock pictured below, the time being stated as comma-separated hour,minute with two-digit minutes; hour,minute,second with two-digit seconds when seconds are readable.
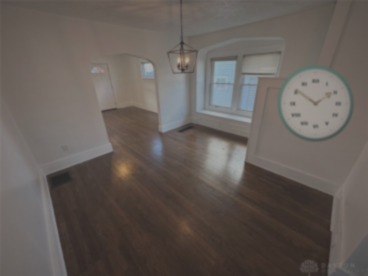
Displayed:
1,51
